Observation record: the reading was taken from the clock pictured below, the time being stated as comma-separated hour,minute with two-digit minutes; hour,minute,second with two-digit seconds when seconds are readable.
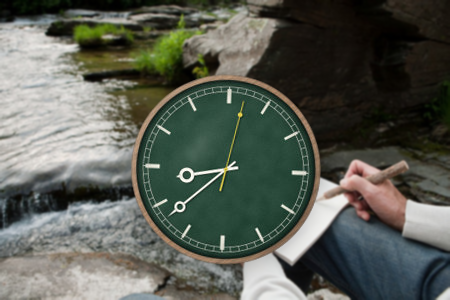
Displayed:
8,38,02
